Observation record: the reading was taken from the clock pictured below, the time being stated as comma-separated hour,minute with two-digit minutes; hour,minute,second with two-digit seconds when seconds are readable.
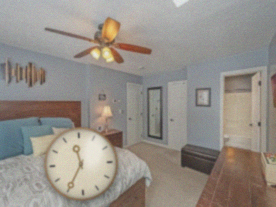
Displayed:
11,35
